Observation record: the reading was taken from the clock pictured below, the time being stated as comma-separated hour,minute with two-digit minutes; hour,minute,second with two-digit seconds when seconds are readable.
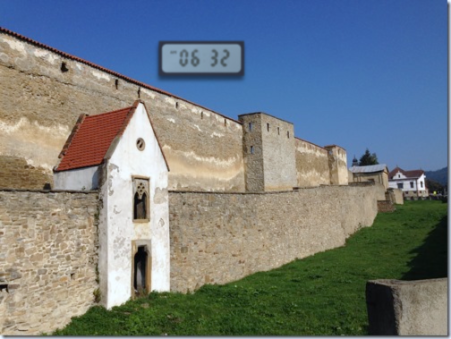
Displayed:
6,32
